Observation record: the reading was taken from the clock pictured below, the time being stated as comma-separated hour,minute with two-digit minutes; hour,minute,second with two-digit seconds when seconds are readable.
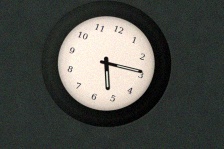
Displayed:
5,14
